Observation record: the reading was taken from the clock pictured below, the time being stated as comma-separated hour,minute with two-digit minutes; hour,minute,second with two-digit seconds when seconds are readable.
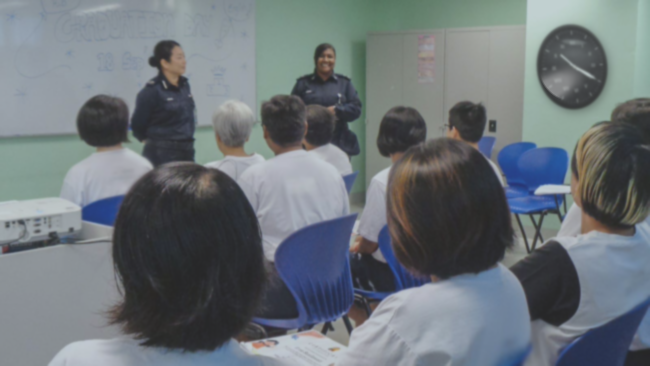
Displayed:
10,20
